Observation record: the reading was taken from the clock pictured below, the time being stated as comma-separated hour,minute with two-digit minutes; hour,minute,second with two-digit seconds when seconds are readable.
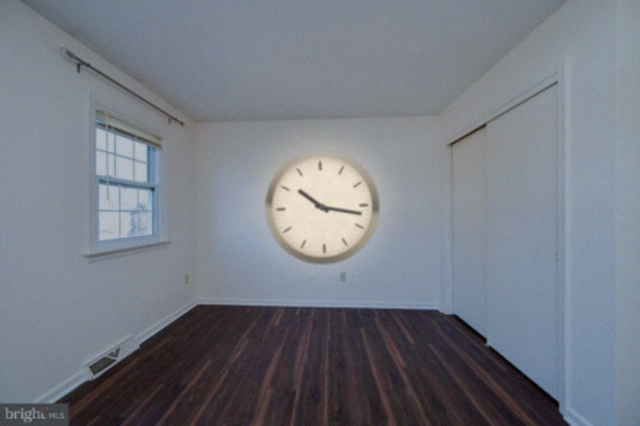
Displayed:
10,17
